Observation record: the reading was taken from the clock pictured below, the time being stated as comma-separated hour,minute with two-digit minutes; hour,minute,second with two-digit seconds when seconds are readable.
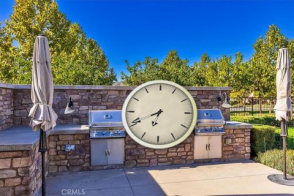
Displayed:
6,41
